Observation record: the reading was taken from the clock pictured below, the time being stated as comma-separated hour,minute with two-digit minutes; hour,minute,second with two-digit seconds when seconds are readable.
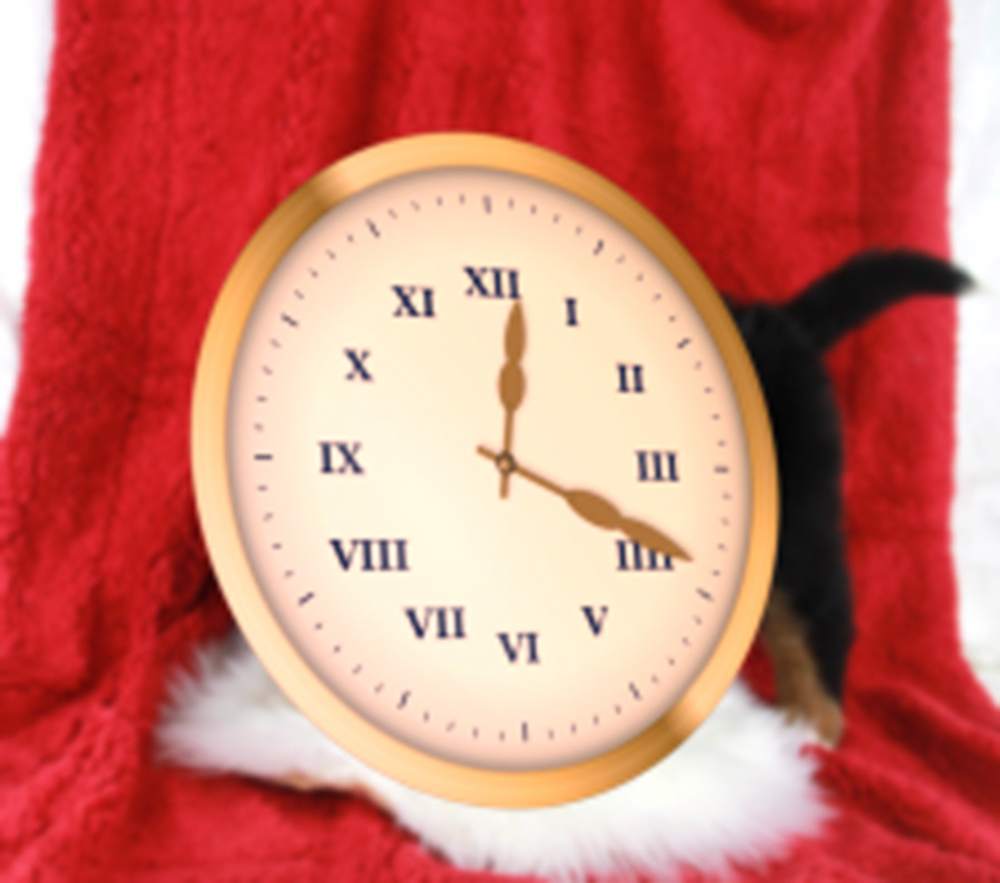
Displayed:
12,19
